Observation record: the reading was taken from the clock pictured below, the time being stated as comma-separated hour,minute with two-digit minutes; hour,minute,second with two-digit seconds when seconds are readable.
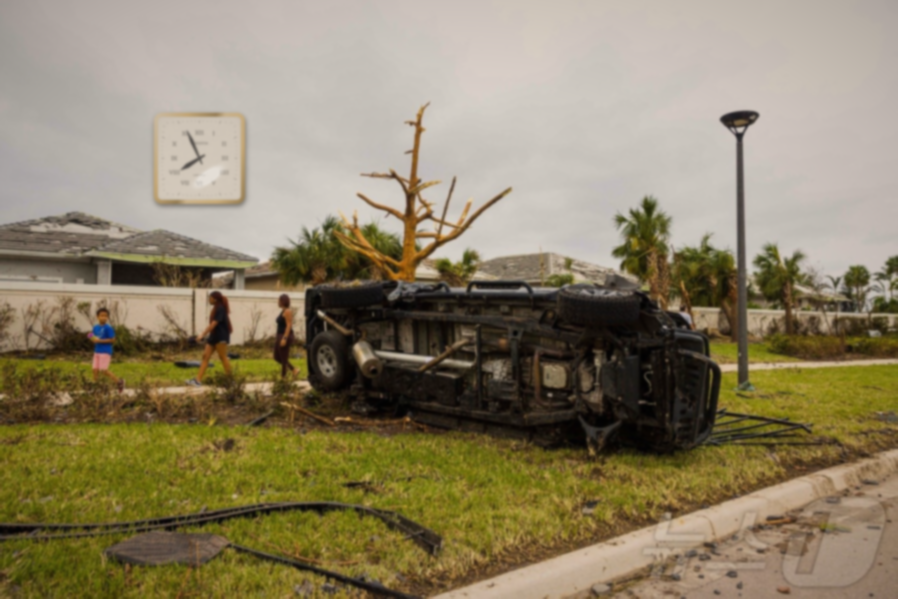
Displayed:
7,56
